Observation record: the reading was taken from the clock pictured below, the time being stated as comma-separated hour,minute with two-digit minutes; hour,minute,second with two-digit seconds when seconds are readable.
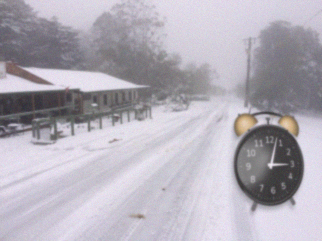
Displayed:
3,03
